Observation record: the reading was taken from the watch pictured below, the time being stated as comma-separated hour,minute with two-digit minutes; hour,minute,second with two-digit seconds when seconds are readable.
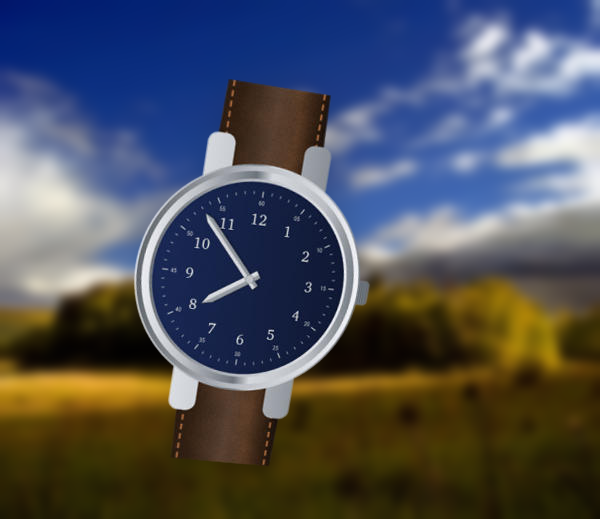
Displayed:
7,53
